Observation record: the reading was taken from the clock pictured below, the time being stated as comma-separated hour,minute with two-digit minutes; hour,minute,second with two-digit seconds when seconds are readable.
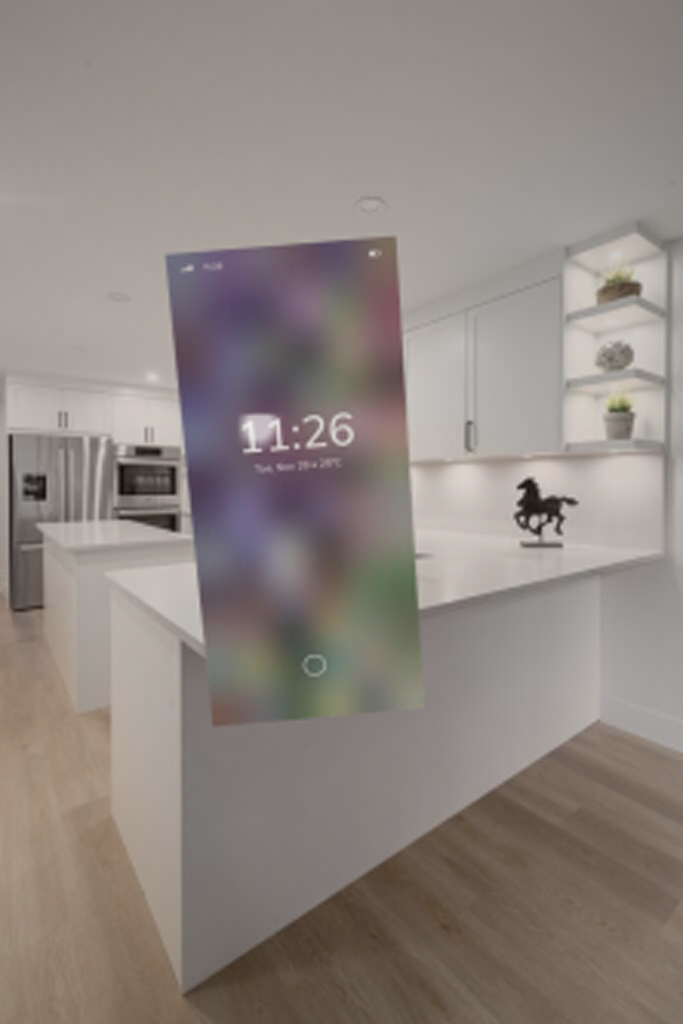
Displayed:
11,26
